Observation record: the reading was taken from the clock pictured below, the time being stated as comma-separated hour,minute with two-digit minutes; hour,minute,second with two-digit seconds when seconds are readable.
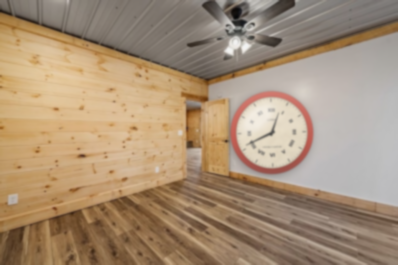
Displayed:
12,41
